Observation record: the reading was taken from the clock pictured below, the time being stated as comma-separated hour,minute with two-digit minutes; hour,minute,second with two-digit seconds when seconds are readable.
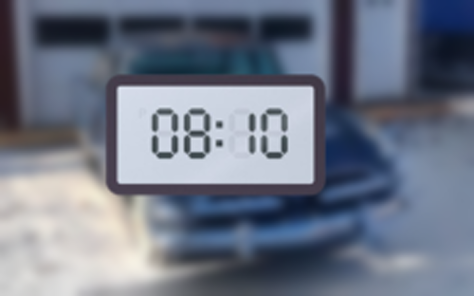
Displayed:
8,10
